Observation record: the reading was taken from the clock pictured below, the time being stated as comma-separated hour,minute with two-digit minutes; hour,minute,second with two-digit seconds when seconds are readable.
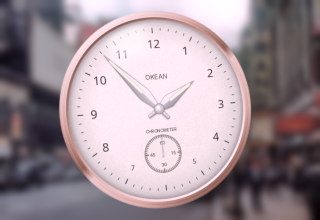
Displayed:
1,53
